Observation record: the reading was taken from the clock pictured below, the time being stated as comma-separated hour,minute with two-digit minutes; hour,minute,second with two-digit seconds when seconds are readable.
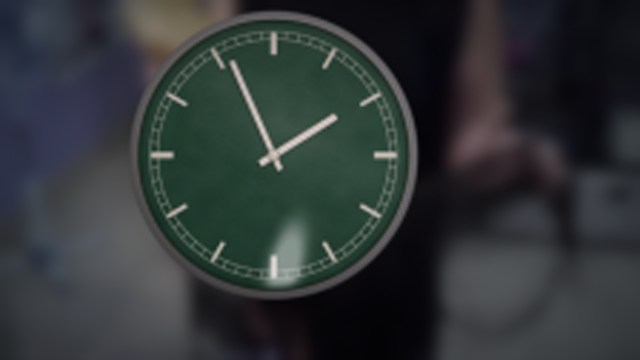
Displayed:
1,56
